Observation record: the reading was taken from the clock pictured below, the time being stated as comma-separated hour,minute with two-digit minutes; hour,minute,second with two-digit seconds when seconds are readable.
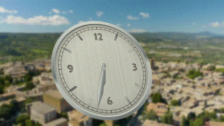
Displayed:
6,33
